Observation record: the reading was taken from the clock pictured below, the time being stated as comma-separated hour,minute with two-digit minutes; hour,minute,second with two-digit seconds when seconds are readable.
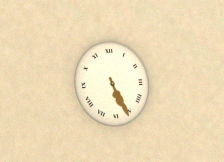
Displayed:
5,26
